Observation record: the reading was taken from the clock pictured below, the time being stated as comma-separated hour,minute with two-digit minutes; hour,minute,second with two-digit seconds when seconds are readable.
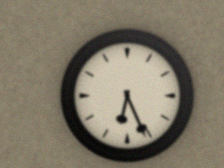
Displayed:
6,26
